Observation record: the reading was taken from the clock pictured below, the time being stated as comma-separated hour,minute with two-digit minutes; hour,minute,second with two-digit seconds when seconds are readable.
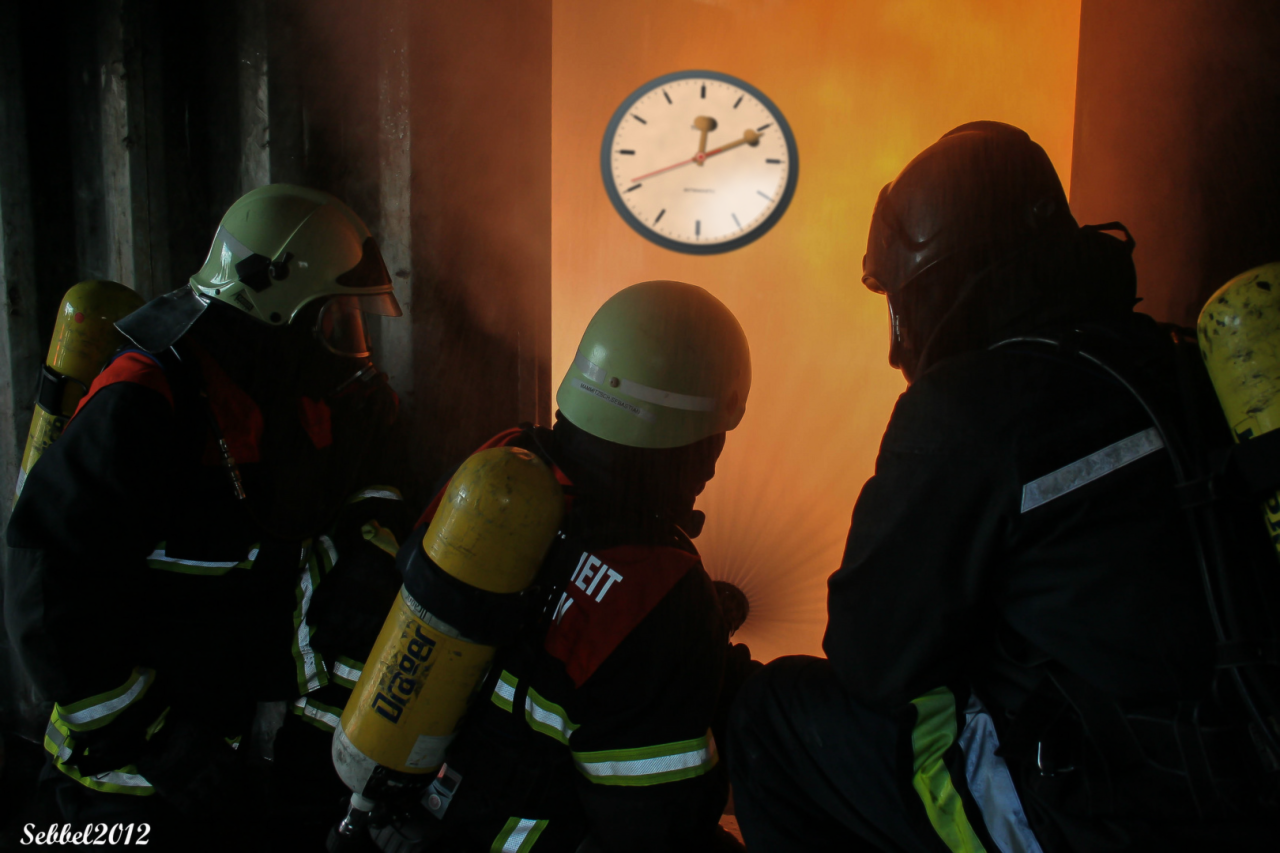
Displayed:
12,10,41
